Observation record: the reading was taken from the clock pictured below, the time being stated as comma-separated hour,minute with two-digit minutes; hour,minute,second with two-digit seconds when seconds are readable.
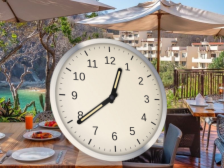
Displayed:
12,39
